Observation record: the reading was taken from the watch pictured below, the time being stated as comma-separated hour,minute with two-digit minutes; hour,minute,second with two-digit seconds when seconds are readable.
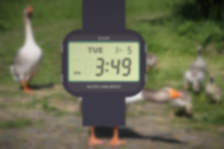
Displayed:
3,49
